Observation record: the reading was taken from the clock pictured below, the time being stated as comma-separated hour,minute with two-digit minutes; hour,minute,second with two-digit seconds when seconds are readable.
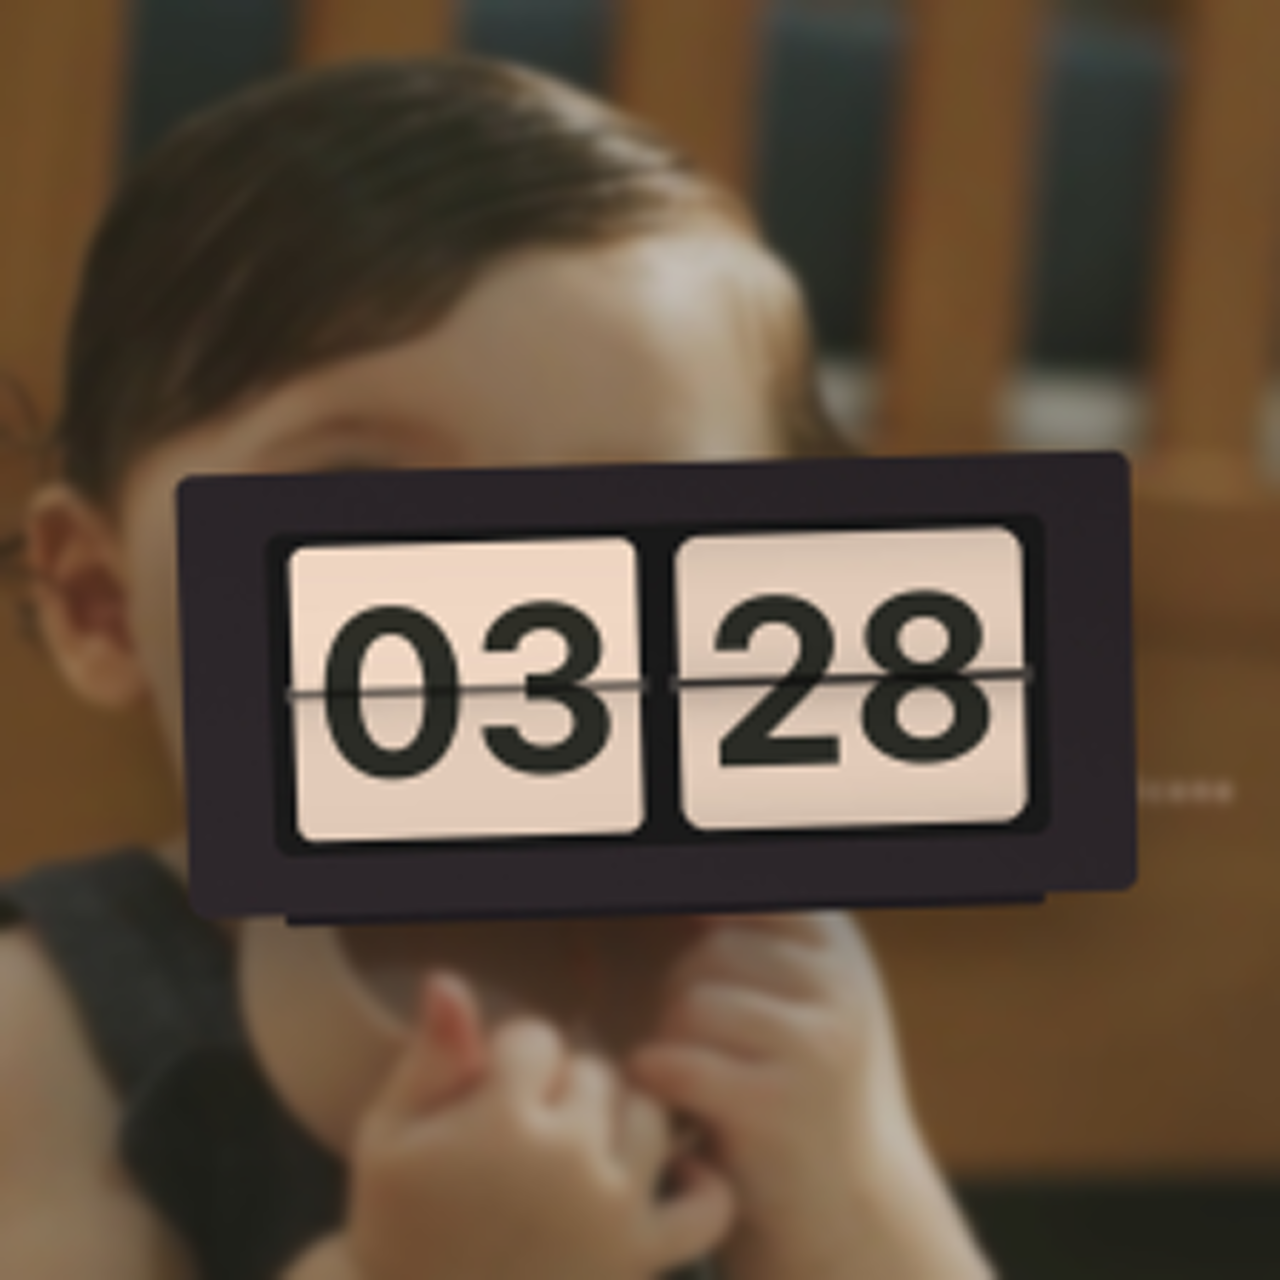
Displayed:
3,28
